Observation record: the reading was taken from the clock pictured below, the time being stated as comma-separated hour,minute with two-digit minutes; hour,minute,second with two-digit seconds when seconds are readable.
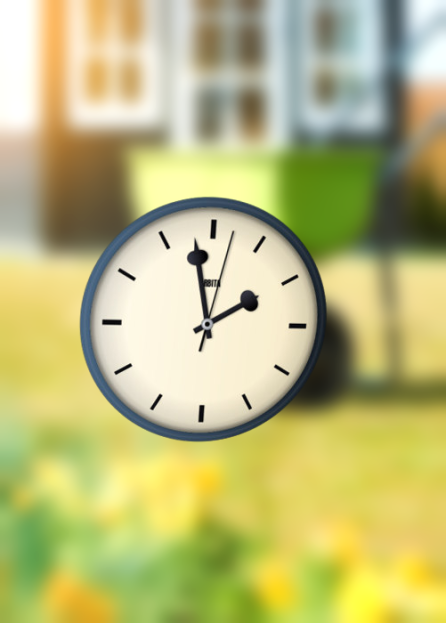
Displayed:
1,58,02
